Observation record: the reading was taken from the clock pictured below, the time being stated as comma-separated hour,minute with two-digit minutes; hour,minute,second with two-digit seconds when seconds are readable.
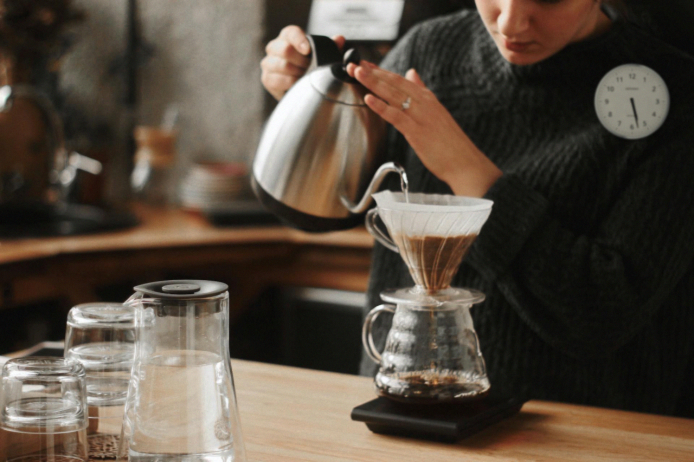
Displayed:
5,28
